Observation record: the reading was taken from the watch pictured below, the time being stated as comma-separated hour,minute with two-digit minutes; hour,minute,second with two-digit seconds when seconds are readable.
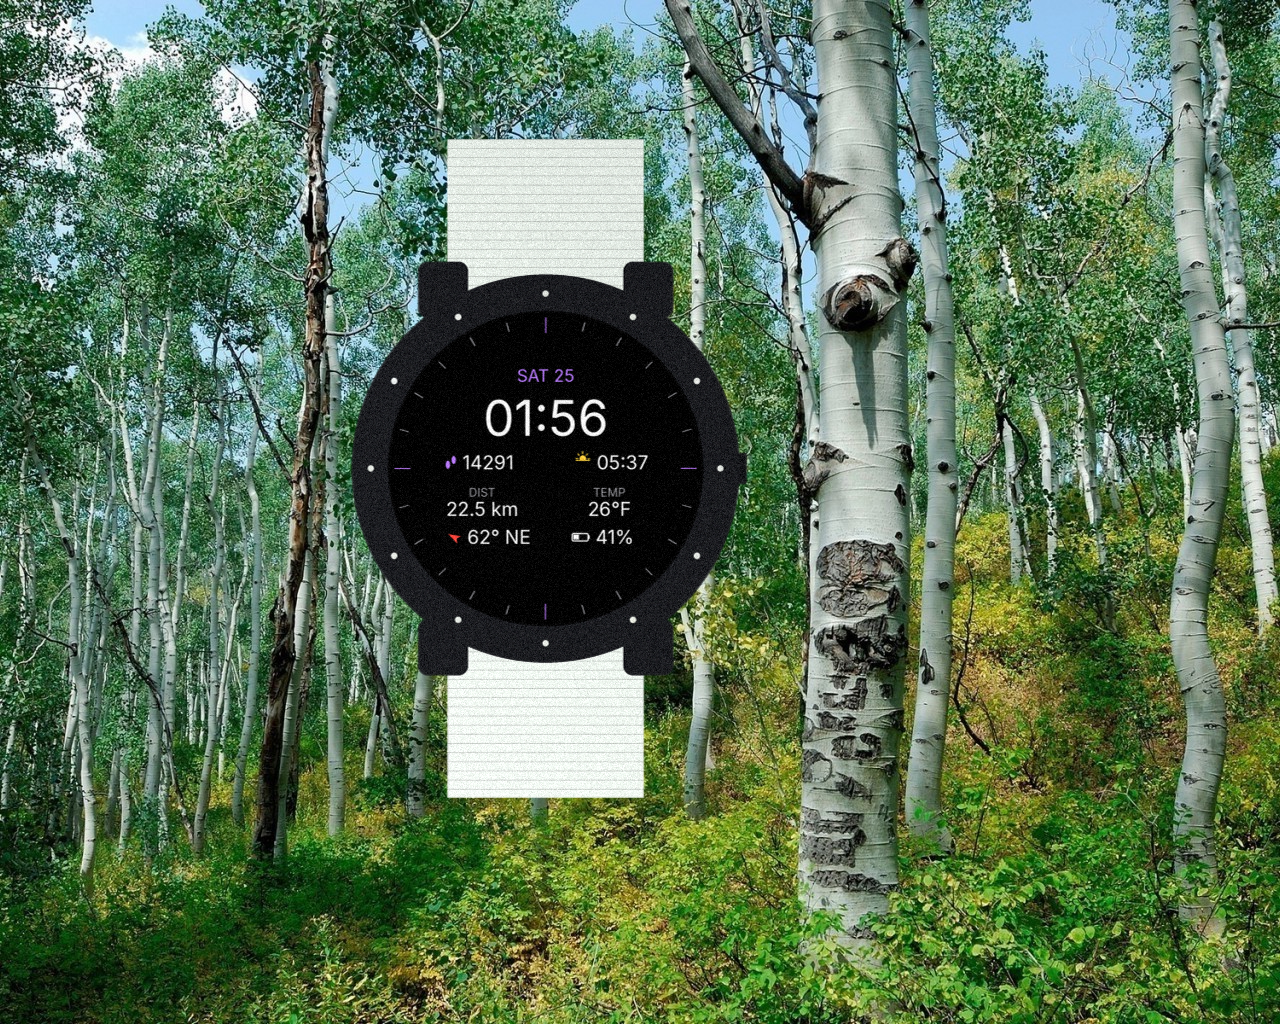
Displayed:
1,56
